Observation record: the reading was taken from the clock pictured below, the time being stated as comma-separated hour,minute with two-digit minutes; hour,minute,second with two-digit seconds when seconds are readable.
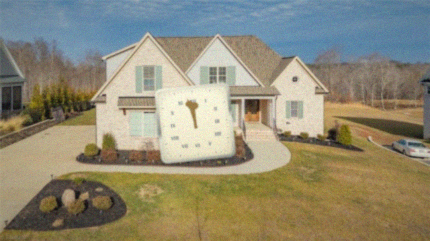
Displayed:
11,58
